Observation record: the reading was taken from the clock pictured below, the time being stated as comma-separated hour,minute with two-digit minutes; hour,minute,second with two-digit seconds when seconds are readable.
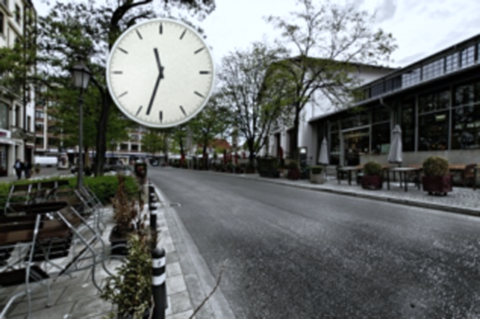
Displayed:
11,33
